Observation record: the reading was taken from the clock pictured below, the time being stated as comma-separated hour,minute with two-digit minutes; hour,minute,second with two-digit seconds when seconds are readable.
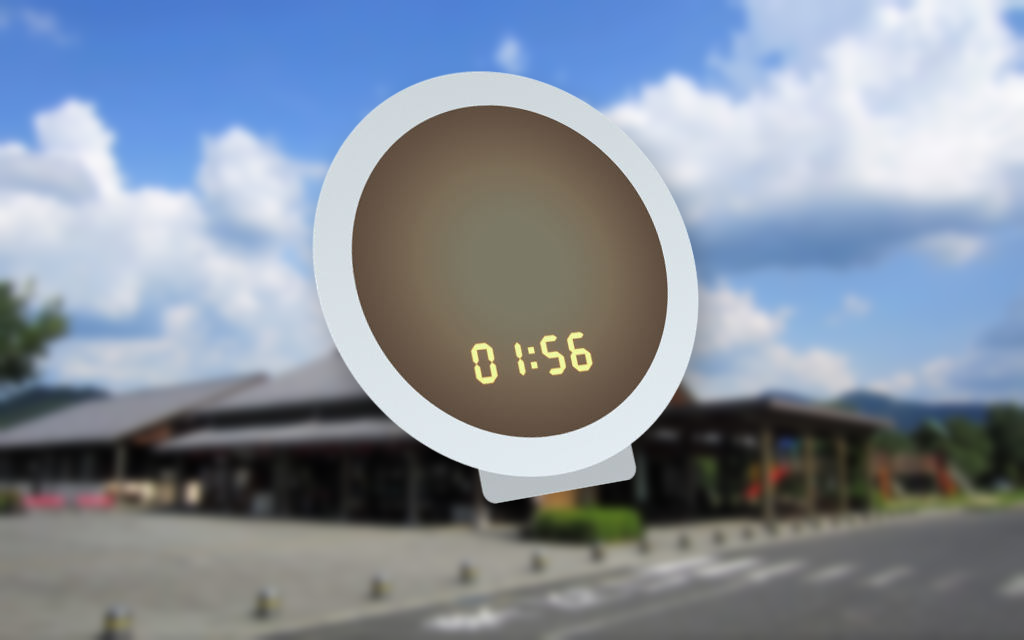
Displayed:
1,56
